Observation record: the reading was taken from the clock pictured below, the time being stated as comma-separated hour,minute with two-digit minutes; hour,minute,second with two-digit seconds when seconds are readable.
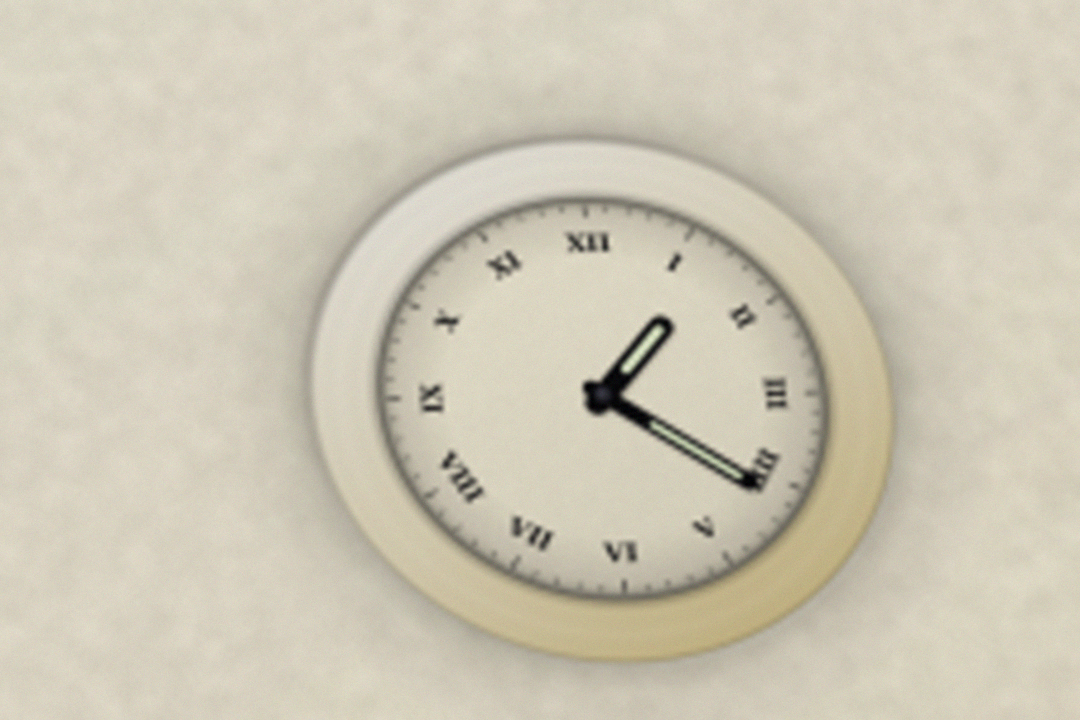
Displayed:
1,21
